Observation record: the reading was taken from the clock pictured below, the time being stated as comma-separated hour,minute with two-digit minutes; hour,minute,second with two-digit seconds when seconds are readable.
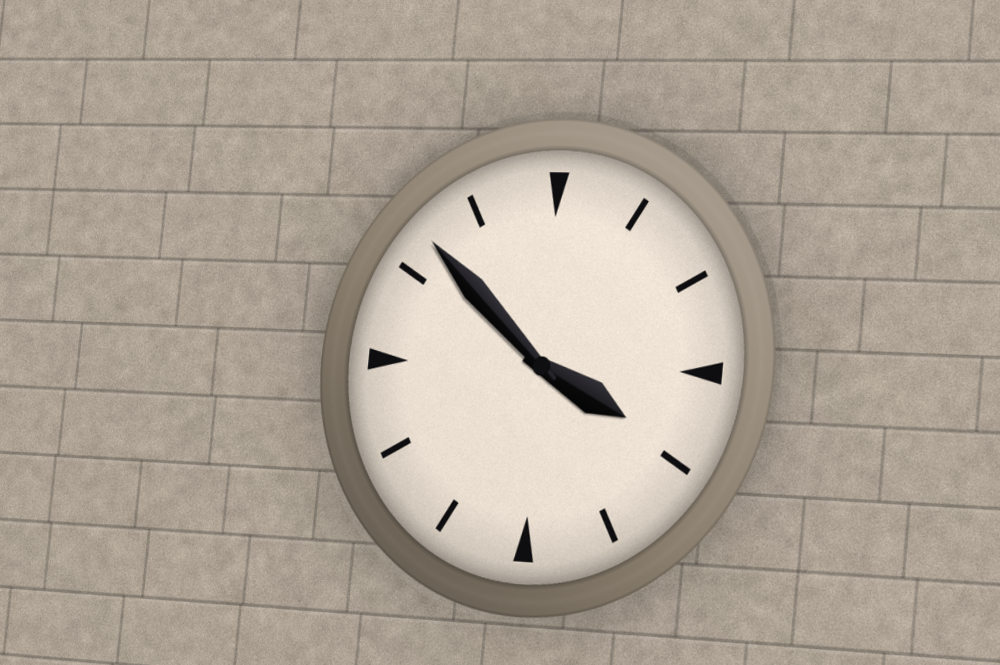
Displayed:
3,52
